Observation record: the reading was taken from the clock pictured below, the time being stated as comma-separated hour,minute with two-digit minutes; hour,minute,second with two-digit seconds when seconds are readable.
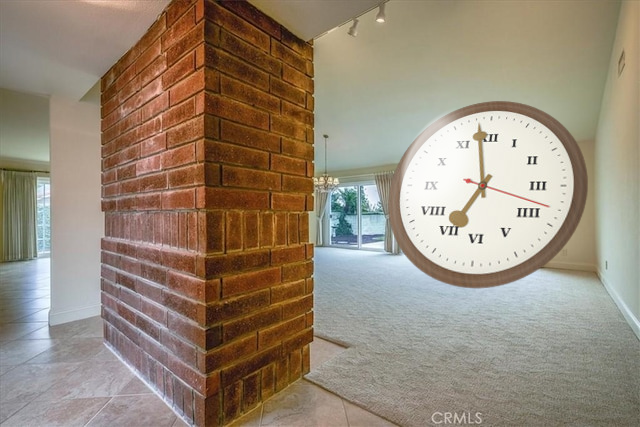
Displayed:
6,58,18
